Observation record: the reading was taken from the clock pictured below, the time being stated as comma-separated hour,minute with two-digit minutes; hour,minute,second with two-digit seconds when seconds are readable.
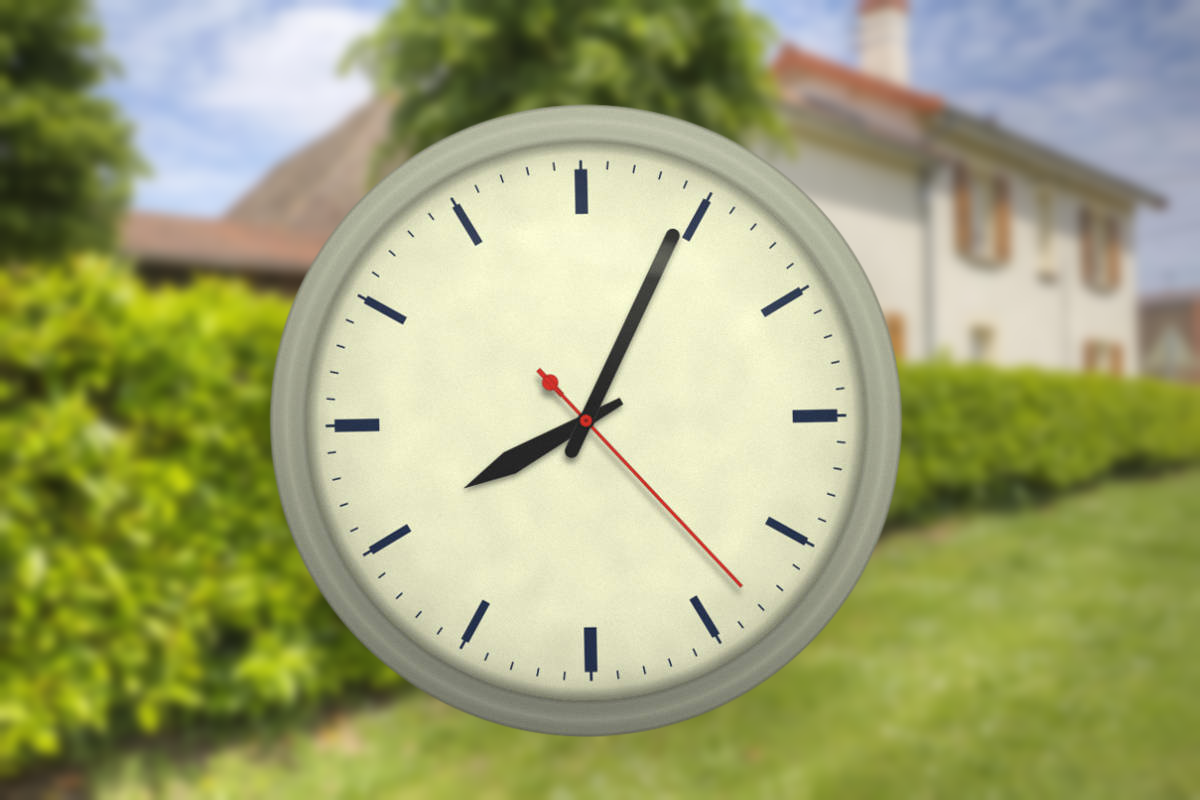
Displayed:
8,04,23
